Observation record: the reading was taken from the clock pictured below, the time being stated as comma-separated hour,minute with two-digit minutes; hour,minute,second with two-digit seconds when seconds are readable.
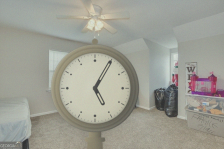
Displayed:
5,05
